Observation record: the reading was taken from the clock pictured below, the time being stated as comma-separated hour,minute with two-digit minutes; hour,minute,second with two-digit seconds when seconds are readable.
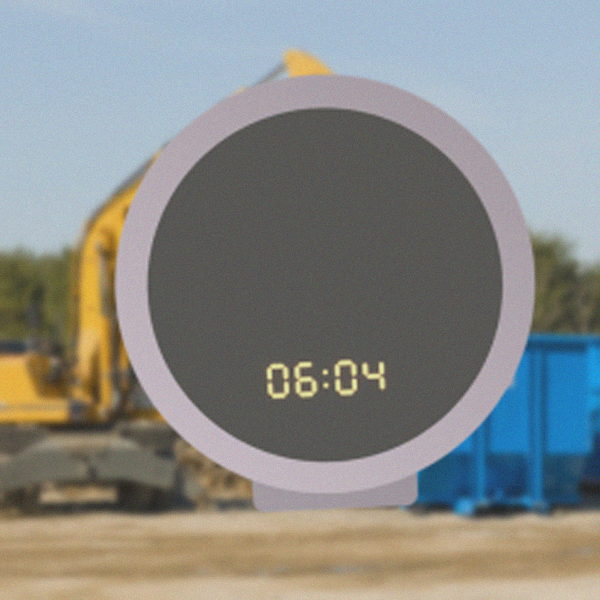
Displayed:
6,04
